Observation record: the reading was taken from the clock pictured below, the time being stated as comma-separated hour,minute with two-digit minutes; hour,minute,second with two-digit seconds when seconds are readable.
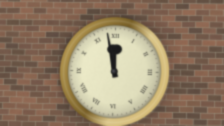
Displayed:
11,58
